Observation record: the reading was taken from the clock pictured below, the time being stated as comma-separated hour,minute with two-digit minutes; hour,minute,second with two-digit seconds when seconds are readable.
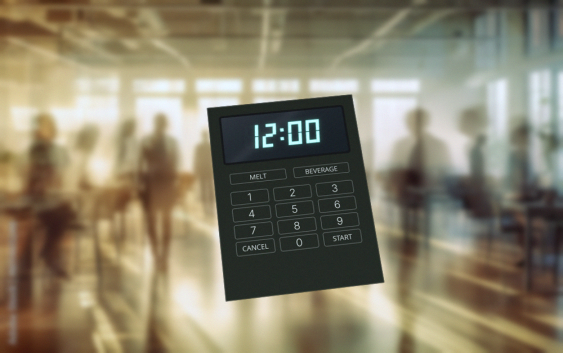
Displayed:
12,00
